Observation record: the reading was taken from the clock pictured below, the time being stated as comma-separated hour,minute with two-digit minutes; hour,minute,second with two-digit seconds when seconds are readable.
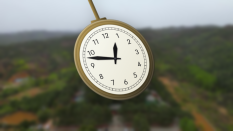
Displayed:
12,48
